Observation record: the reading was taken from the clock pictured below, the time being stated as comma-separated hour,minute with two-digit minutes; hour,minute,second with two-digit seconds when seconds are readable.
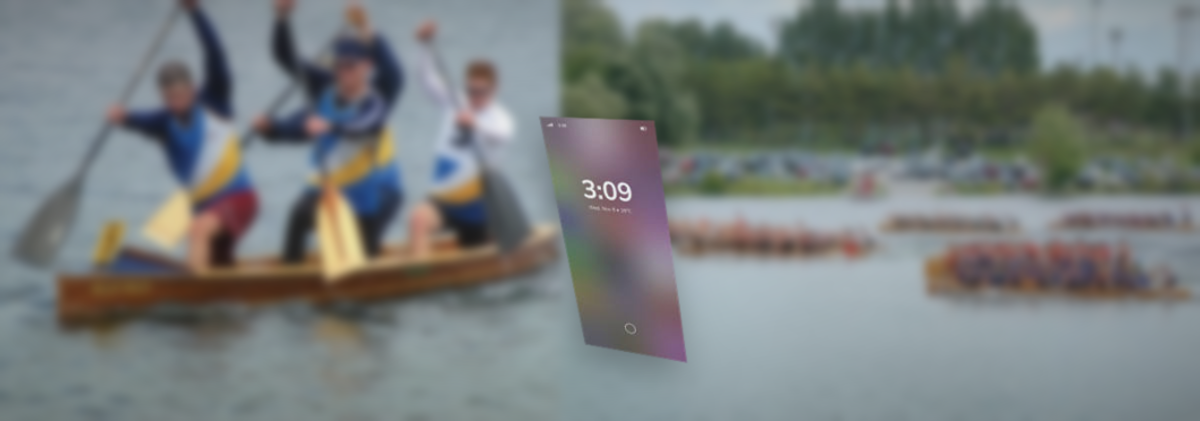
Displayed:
3,09
